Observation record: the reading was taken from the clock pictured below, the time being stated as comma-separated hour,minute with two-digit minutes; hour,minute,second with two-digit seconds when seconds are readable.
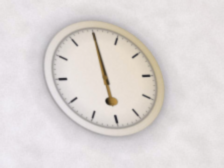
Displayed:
6,00
